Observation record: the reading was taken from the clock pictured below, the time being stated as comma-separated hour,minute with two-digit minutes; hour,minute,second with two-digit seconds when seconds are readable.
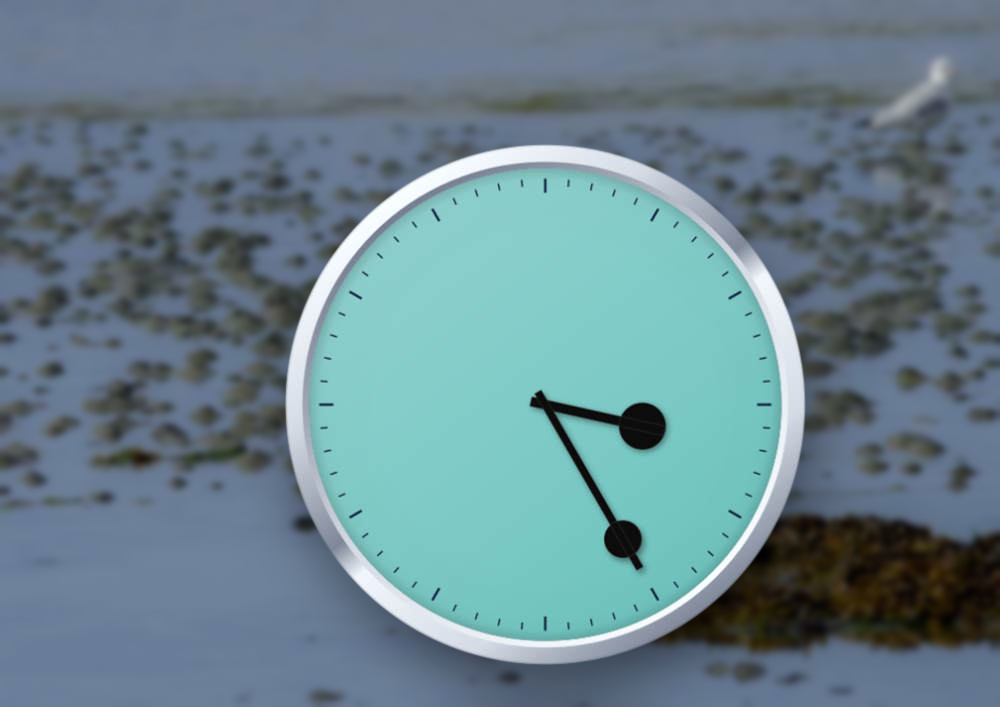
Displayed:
3,25
